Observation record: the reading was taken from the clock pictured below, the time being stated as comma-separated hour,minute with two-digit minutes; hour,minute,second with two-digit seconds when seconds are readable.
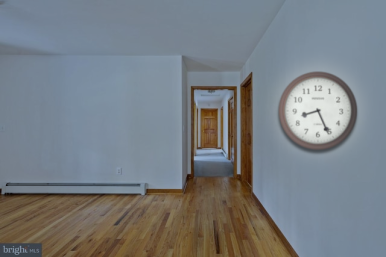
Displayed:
8,26
